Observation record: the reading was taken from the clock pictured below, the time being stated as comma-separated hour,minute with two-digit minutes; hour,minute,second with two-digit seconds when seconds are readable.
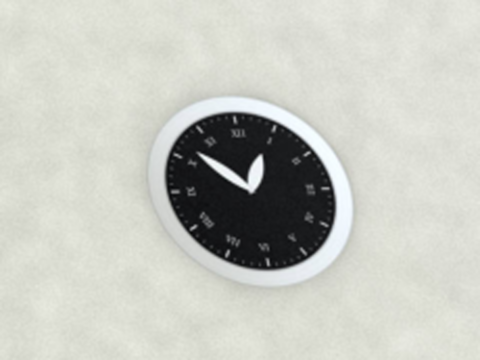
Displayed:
12,52
